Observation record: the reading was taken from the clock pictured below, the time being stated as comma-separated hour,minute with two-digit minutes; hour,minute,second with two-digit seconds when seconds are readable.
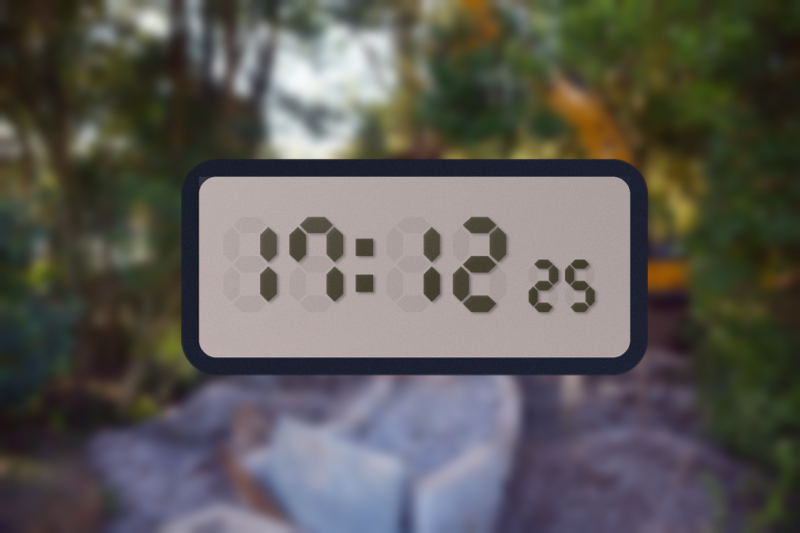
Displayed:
17,12,25
